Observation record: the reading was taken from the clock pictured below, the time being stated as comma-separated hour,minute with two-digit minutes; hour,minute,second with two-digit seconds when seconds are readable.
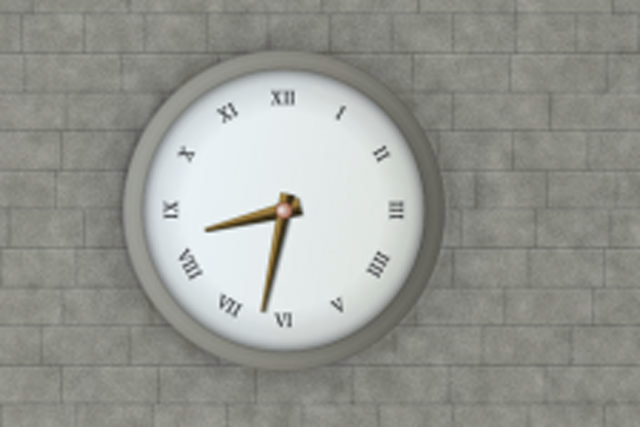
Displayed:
8,32
